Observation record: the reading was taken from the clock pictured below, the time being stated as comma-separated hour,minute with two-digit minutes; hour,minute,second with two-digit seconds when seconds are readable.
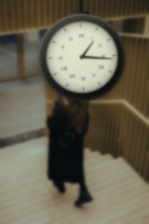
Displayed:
1,16
